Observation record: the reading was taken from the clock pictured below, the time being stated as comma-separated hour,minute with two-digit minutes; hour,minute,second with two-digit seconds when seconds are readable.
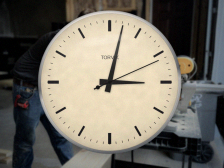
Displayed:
3,02,11
